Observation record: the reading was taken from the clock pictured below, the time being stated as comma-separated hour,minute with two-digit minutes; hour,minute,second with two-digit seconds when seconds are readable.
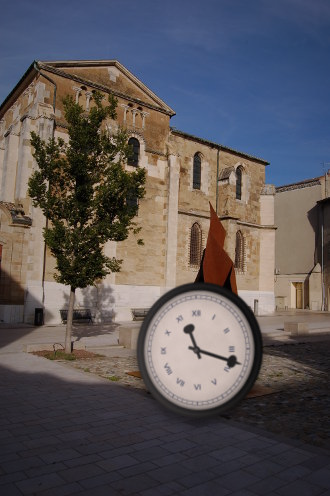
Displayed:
11,18
